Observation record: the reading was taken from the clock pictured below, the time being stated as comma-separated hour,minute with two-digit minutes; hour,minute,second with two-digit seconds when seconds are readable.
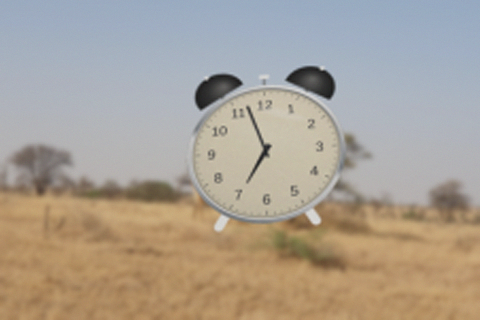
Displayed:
6,57
